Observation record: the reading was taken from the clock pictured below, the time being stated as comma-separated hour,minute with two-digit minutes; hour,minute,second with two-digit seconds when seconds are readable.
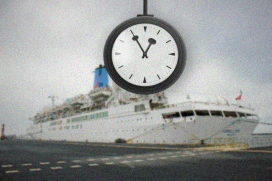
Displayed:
12,55
